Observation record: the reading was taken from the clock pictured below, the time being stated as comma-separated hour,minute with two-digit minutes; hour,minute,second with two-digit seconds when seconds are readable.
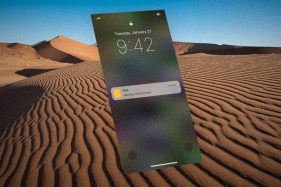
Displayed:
9,42
